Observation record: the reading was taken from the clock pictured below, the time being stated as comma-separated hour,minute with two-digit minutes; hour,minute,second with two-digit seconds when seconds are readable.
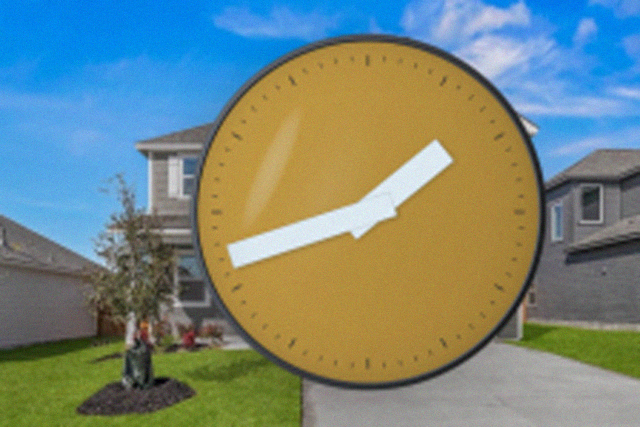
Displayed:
1,42
